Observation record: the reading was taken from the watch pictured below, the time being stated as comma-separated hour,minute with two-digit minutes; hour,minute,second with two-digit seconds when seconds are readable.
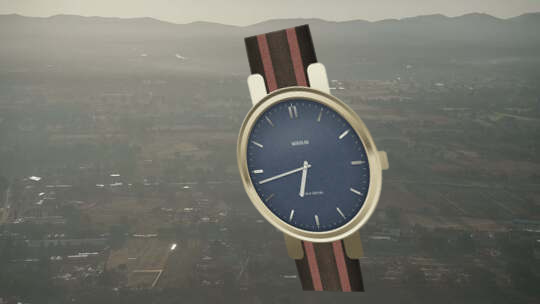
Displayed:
6,43
